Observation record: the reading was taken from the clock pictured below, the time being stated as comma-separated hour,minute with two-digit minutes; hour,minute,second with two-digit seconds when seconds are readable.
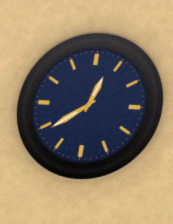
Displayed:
12,39
